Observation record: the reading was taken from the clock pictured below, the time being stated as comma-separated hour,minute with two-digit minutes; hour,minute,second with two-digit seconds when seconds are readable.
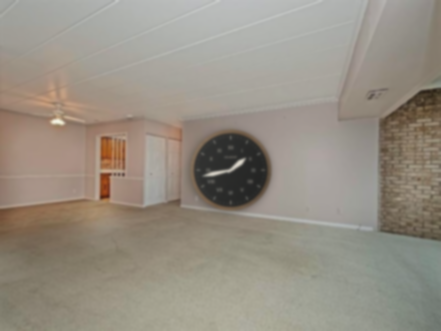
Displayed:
1,43
